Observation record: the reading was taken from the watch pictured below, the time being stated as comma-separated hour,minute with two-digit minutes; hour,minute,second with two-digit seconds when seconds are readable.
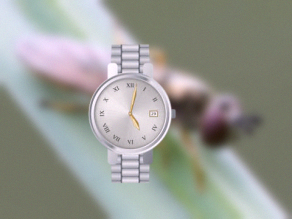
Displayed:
5,02
